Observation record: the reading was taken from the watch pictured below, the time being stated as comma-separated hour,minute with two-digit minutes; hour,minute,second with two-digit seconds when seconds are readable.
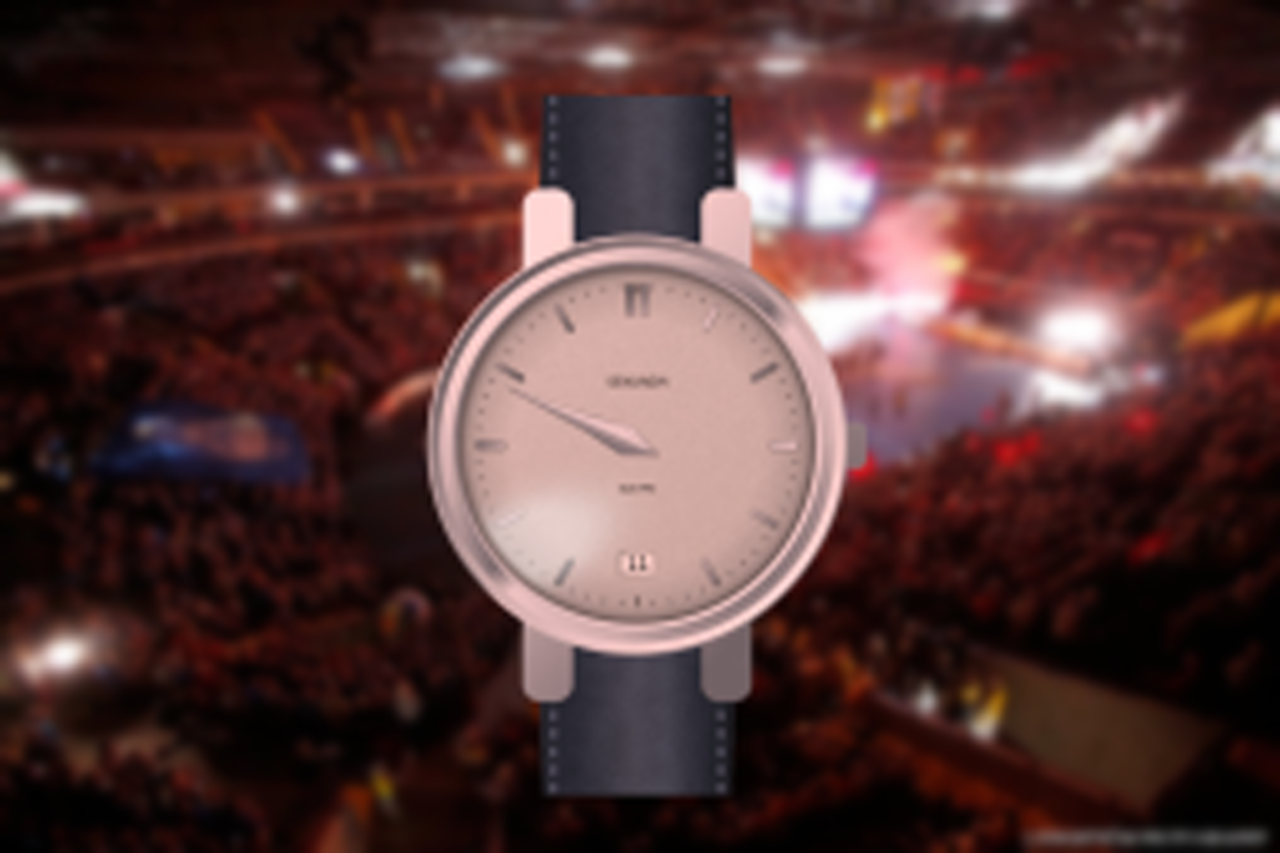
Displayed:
9,49
